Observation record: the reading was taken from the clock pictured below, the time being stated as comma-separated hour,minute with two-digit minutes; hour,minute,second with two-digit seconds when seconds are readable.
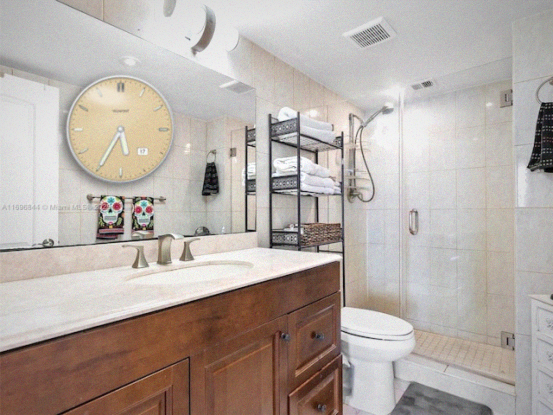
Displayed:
5,35
